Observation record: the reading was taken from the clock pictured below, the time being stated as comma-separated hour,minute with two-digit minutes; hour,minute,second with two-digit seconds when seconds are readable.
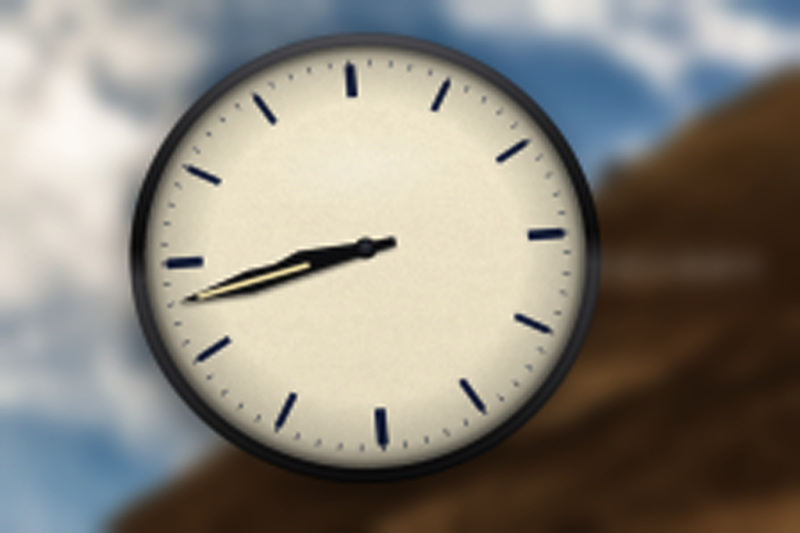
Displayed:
8,43
